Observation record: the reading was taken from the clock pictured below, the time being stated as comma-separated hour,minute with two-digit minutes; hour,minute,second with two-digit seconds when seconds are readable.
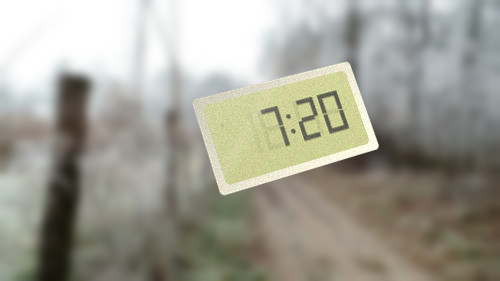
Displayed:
7,20
